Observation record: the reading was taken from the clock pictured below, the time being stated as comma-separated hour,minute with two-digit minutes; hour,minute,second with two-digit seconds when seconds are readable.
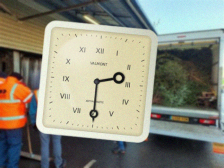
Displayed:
2,30
